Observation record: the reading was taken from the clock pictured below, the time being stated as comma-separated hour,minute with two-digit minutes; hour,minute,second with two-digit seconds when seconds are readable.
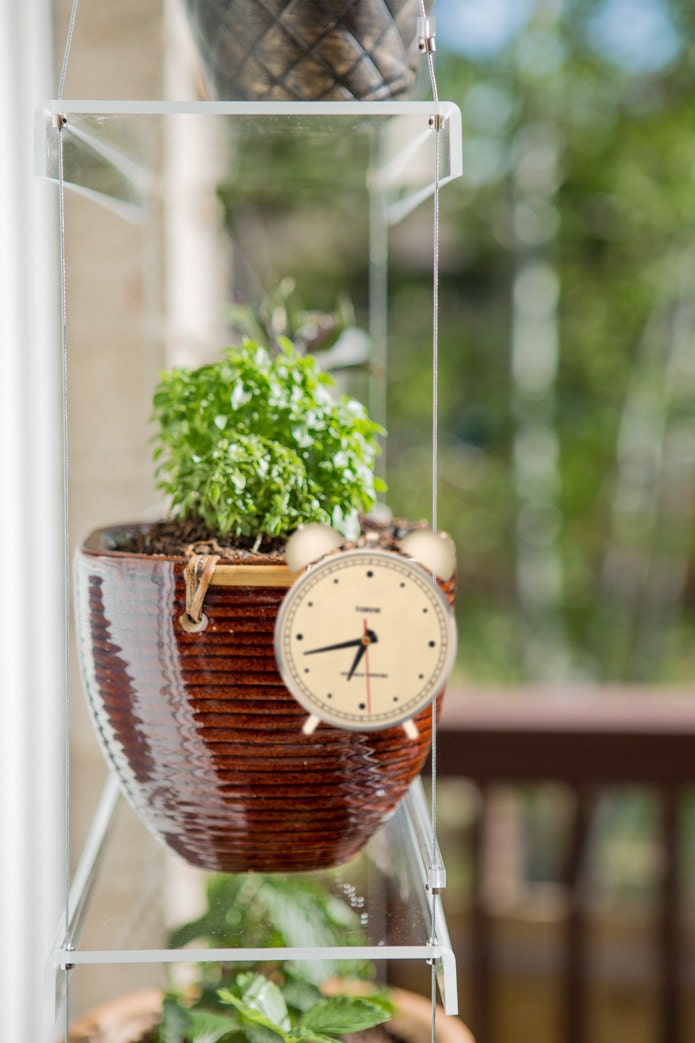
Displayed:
6,42,29
